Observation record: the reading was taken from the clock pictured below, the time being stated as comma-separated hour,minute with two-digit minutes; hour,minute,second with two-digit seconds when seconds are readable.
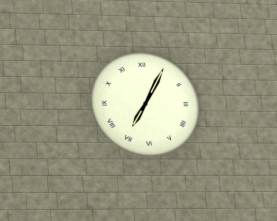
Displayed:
7,05
